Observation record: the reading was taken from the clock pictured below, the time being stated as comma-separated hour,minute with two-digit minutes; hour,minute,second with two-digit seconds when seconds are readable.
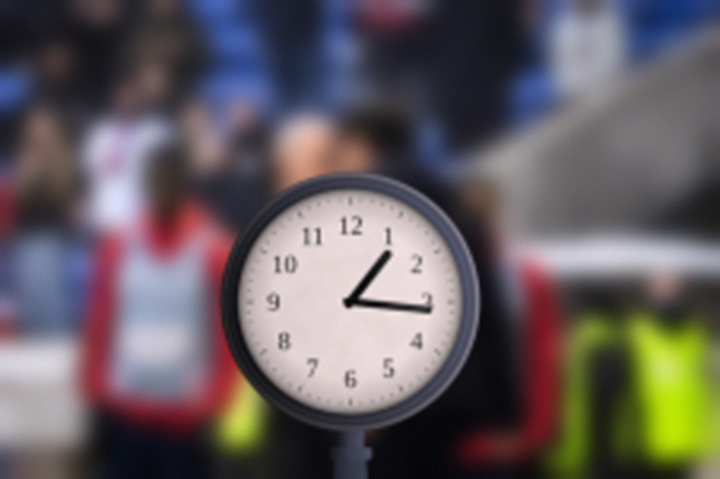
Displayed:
1,16
